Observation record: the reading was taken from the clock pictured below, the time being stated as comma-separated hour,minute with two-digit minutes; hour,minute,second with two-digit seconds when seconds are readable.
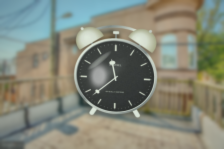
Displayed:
11,38
